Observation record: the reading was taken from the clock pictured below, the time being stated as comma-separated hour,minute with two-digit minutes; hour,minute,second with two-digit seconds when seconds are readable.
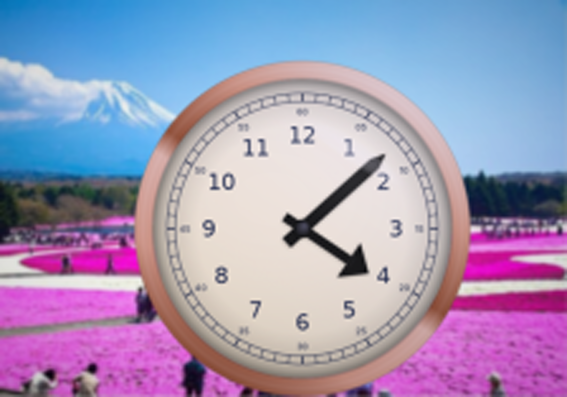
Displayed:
4,08
